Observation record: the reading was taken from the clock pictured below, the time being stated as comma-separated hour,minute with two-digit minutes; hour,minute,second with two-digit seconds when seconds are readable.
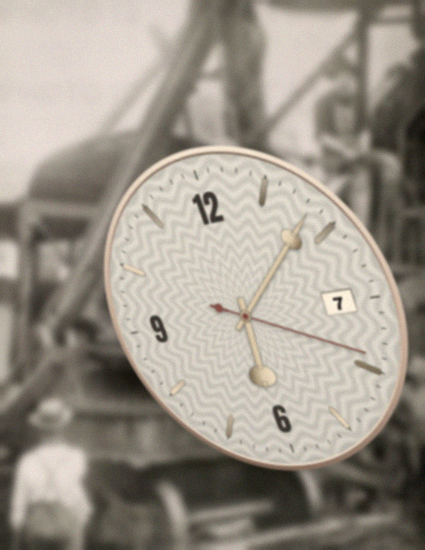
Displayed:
6,08,19
